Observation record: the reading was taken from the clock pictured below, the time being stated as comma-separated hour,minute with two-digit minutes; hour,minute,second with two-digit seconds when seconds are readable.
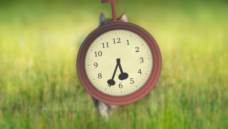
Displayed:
5,34
